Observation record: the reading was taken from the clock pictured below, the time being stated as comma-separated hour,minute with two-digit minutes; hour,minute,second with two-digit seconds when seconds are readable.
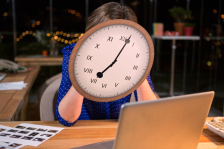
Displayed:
7,02
